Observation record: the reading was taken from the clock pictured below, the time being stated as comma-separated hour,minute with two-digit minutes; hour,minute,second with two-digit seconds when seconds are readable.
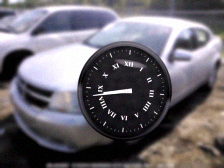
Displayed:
8,43
